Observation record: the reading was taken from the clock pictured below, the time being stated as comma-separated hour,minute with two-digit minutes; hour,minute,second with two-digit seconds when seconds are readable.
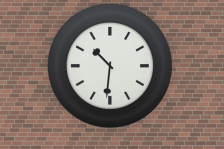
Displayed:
10,31
